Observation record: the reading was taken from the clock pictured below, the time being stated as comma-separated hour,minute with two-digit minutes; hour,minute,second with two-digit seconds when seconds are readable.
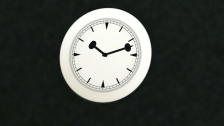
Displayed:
10,12
